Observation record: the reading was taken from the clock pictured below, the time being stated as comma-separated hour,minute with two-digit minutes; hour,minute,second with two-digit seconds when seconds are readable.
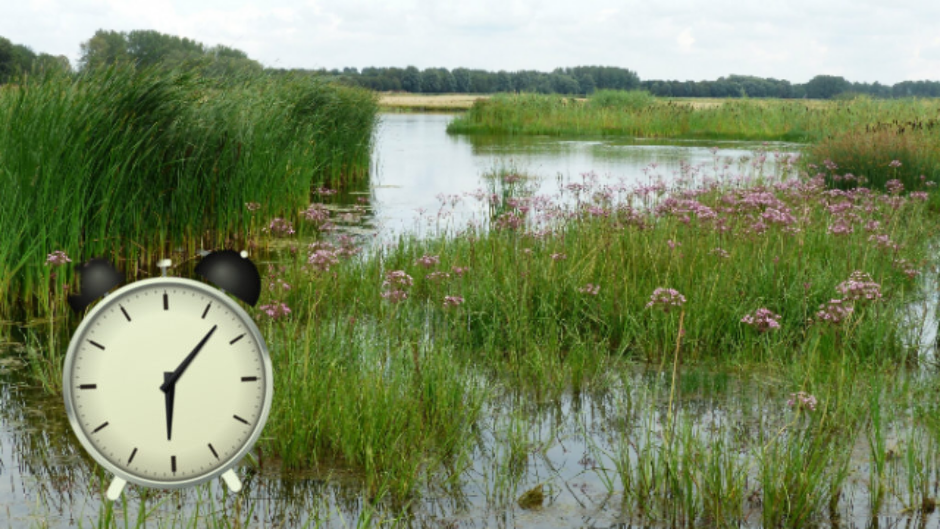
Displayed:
6,07
